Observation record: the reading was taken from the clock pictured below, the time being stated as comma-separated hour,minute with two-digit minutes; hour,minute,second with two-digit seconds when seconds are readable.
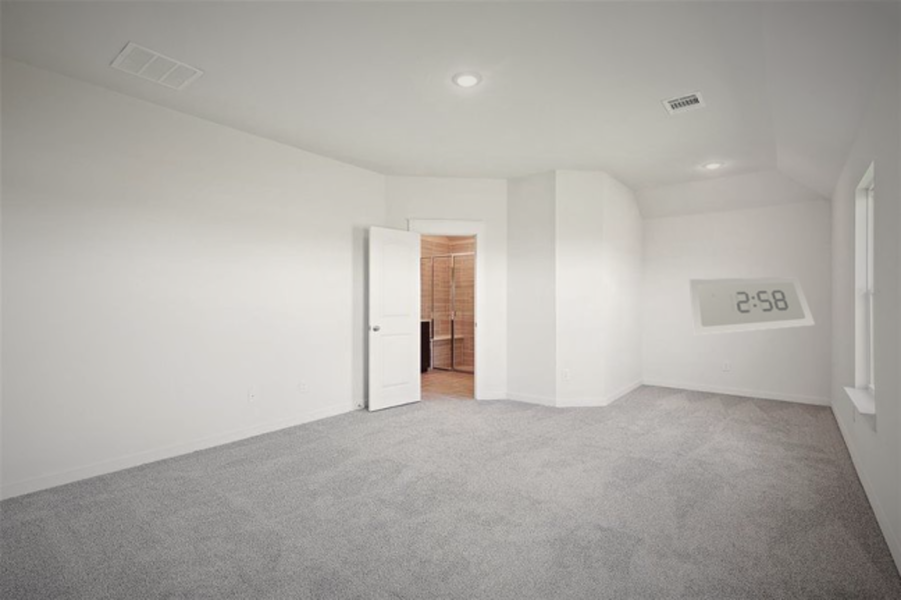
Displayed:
2,58
